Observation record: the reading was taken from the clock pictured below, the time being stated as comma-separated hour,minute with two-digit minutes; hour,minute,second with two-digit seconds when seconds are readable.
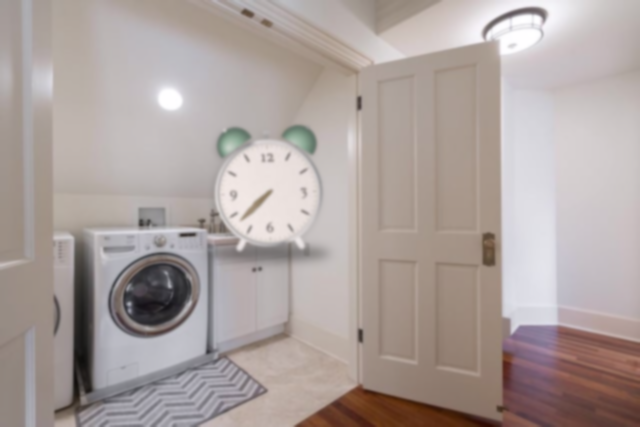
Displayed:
7,38
